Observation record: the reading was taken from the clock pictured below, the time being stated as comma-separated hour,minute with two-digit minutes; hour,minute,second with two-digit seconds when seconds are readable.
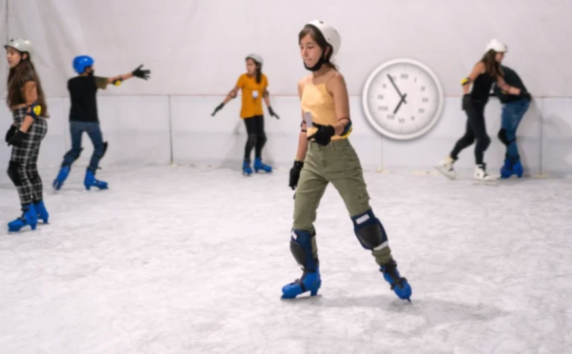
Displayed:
6,54
